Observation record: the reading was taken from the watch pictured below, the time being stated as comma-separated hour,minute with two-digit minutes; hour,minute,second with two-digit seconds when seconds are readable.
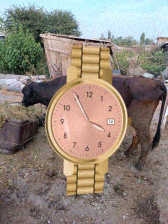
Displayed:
3,55
